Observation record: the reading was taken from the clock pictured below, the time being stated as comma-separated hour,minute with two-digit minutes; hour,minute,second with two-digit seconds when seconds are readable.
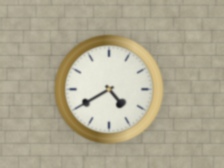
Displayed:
4,40
